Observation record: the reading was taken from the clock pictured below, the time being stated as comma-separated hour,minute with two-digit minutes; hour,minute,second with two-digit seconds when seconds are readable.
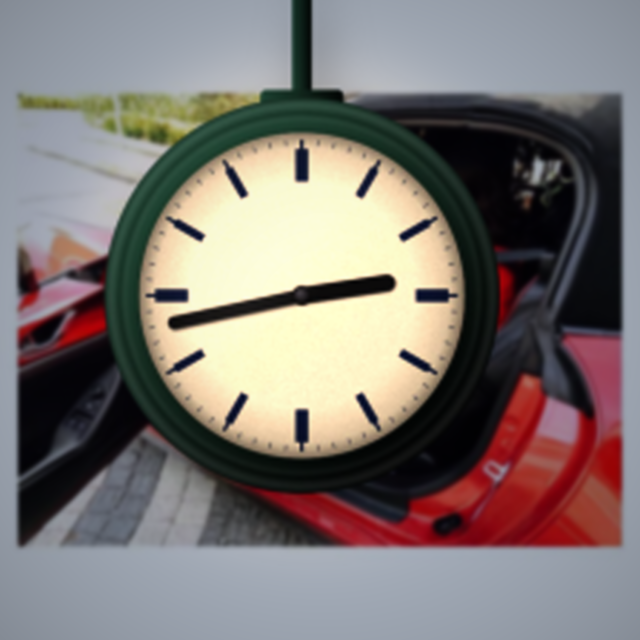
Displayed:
2,43
